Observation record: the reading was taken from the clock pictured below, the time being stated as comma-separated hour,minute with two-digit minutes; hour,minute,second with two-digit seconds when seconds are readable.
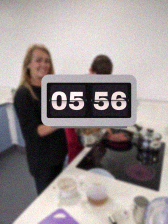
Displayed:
5,56
